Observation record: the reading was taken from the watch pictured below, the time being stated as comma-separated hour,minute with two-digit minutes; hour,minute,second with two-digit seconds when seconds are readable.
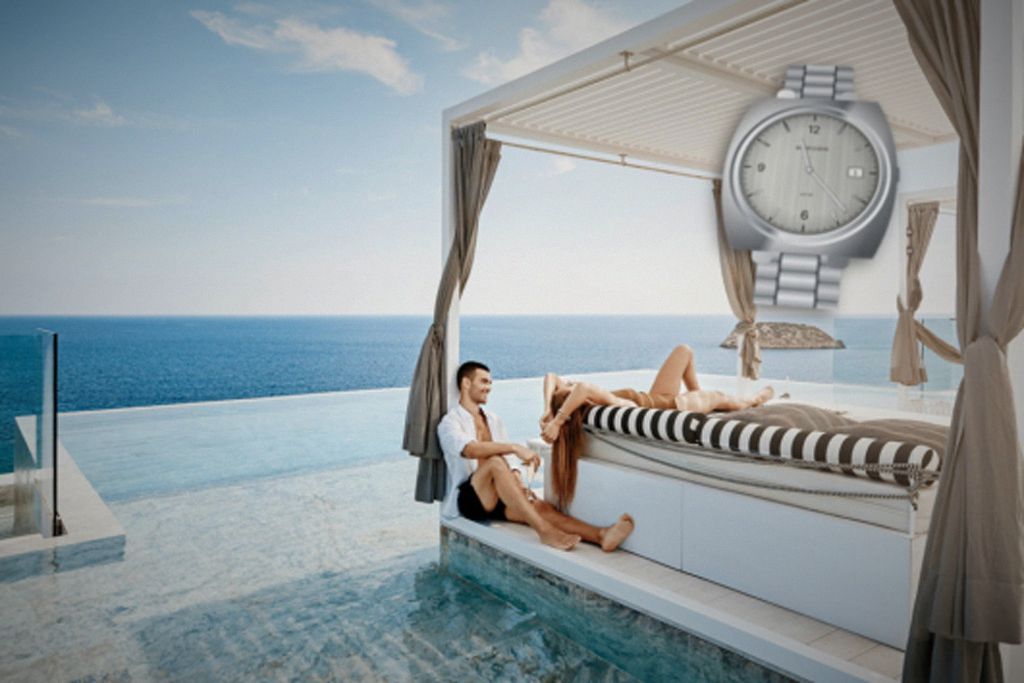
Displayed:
11,23
